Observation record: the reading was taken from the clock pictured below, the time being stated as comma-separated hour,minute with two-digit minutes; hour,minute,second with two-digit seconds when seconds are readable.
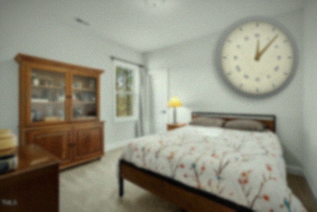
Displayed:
12,07
